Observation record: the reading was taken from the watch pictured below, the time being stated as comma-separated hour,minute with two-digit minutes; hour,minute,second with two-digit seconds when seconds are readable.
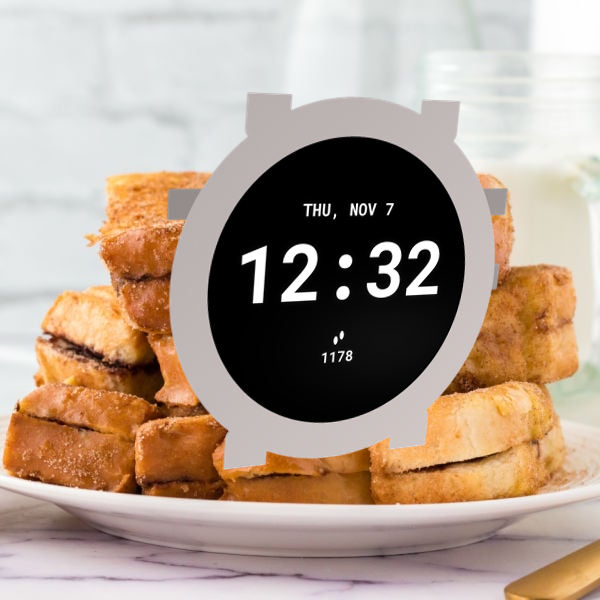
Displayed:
12,32
